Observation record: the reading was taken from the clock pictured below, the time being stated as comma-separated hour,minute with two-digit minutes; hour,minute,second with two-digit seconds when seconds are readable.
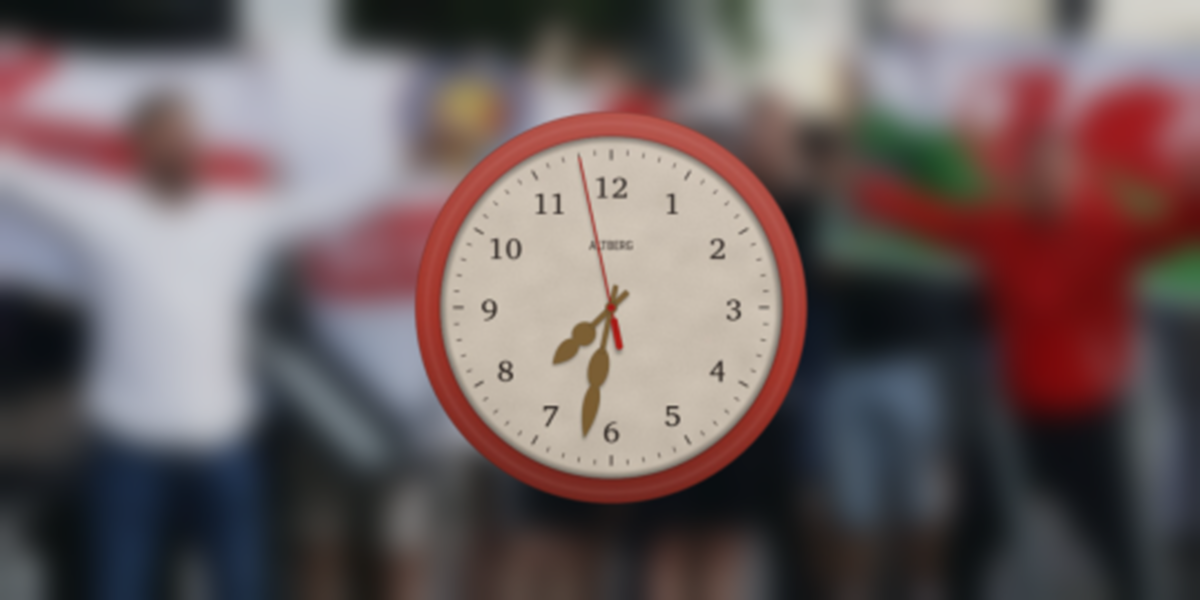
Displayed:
7,31,58
